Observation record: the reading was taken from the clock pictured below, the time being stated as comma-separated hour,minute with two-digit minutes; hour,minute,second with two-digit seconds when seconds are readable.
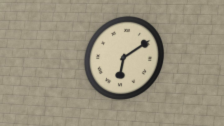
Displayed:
6,09
